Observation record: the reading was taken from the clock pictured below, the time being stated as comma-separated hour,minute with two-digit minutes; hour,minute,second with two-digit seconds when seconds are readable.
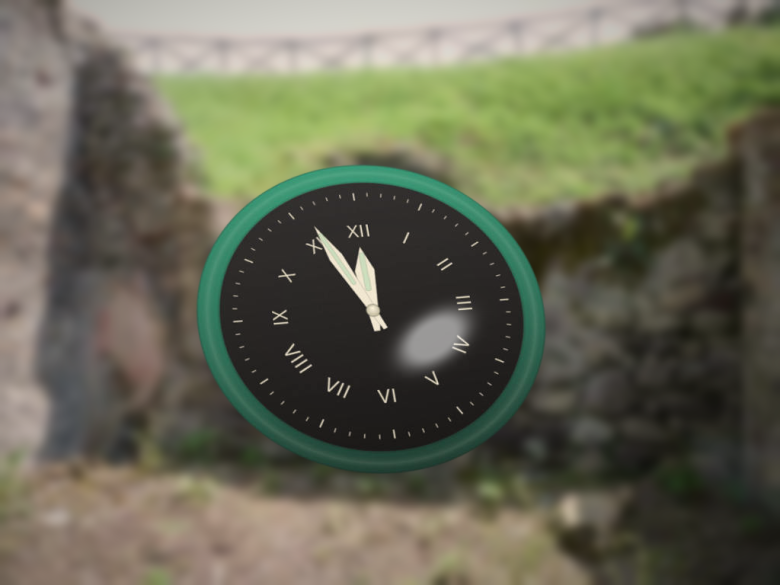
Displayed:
11,56
